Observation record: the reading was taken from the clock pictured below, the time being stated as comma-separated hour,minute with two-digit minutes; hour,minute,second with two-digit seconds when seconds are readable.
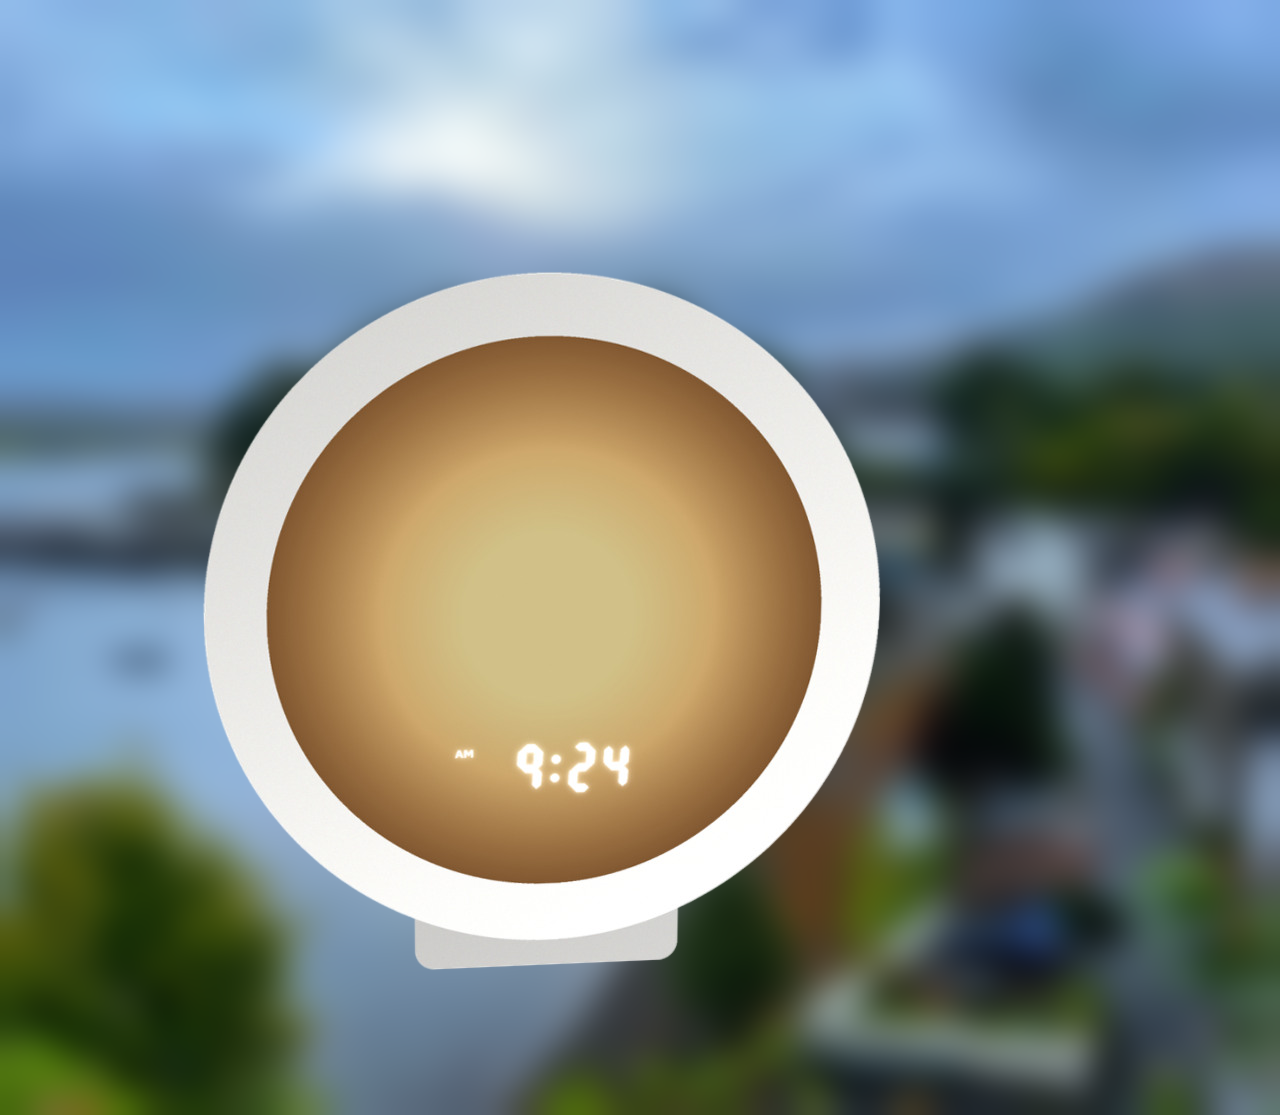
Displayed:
9,24
